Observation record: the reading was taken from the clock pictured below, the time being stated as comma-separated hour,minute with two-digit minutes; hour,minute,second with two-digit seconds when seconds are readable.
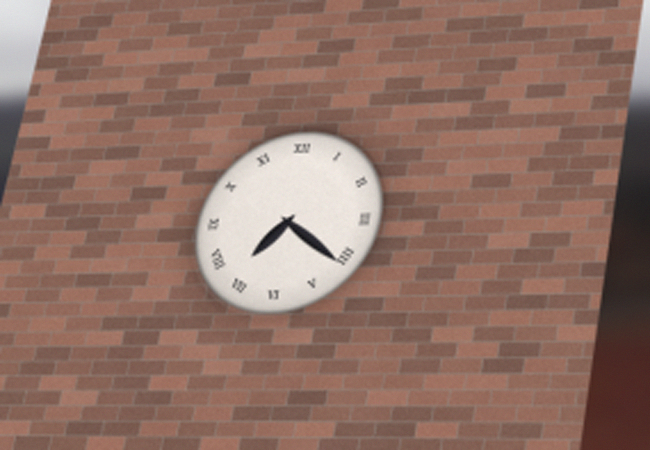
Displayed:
7,21
